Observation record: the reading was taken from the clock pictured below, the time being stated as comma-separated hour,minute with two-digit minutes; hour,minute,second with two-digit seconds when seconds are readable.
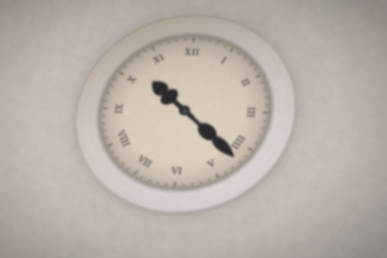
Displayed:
10,22
